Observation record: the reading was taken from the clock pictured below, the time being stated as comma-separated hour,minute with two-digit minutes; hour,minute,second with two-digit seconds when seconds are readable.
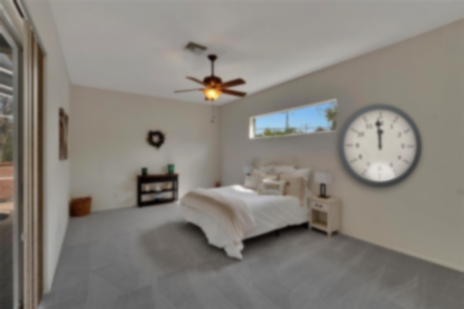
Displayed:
11,59
